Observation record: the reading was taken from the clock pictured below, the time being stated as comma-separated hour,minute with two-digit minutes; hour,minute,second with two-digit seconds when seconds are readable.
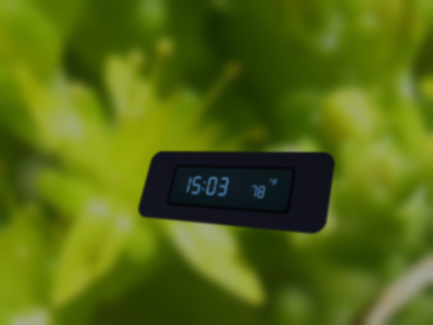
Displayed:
15,03
